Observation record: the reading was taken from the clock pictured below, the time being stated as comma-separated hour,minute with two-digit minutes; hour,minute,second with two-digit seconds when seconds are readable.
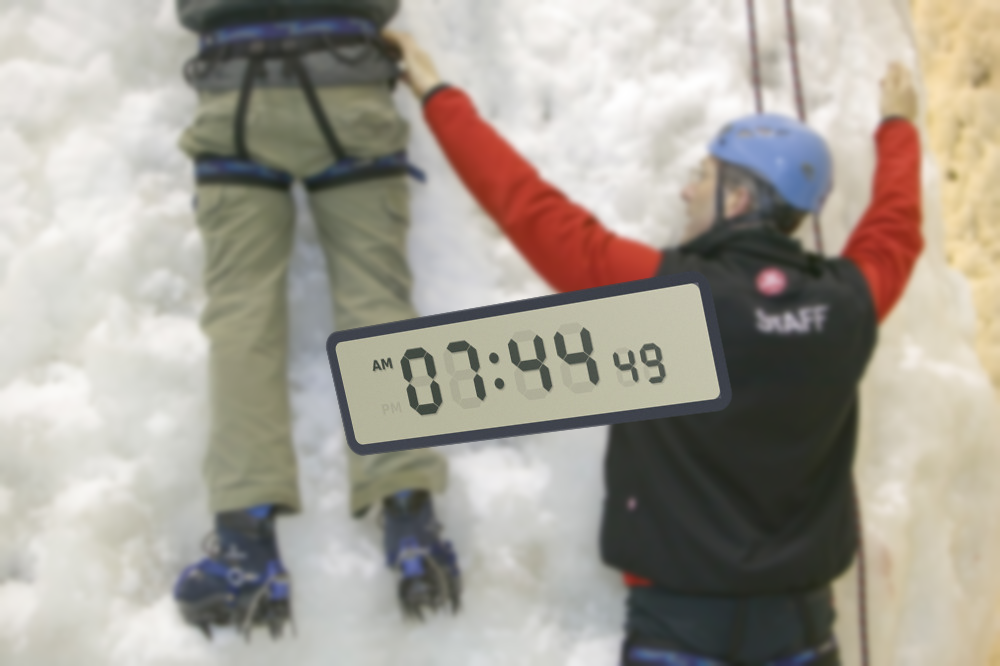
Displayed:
7,44,49
